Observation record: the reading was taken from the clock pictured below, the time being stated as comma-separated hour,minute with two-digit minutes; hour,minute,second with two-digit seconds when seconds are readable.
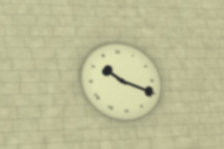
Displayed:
10,19
